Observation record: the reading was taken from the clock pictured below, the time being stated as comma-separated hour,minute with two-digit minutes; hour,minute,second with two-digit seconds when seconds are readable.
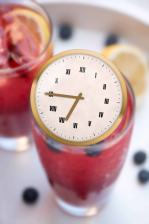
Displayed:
6,45
